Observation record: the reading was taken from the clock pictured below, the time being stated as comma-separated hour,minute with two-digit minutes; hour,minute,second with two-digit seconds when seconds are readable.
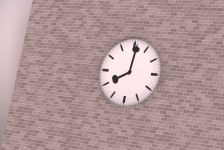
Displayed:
8,01
